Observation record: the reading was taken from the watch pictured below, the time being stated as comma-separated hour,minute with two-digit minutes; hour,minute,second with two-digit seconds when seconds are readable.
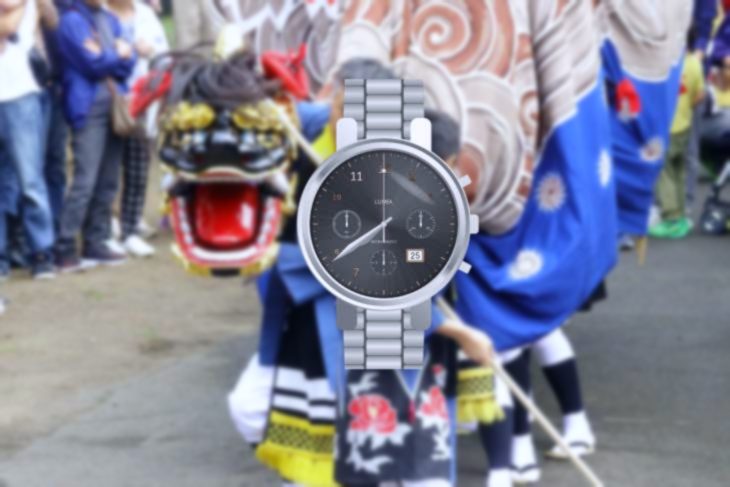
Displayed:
7,39
